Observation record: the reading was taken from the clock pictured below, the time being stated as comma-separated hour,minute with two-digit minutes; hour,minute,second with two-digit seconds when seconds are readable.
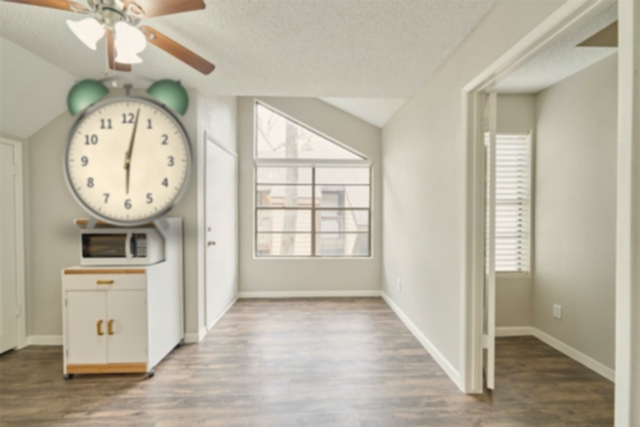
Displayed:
6,02
